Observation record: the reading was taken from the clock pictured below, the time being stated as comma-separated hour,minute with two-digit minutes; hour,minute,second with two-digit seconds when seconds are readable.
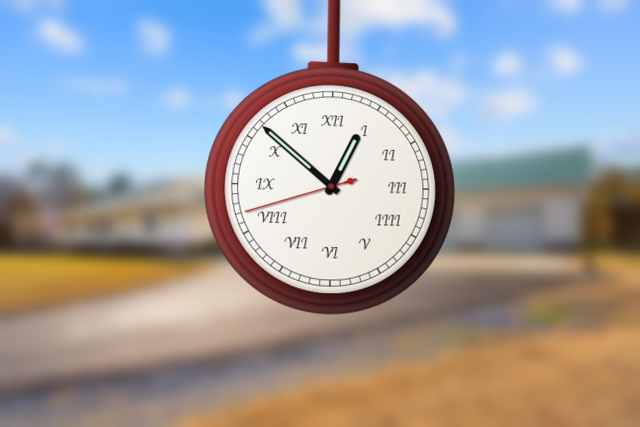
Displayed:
12,51,42
